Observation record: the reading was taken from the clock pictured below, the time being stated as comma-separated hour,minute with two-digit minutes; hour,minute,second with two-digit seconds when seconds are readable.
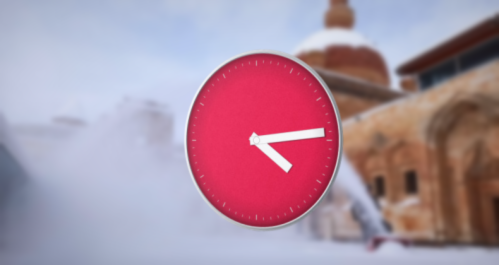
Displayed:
4,14
